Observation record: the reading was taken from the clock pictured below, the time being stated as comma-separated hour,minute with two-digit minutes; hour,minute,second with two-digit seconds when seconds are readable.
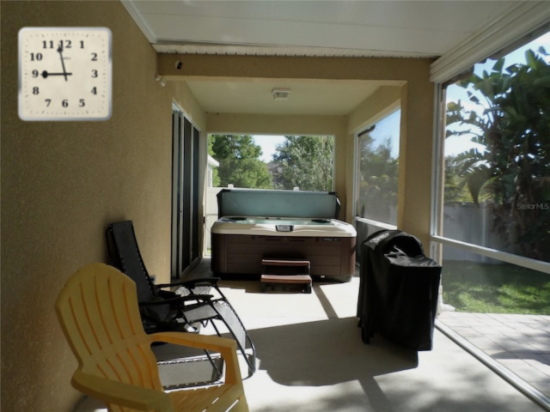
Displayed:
8,58
